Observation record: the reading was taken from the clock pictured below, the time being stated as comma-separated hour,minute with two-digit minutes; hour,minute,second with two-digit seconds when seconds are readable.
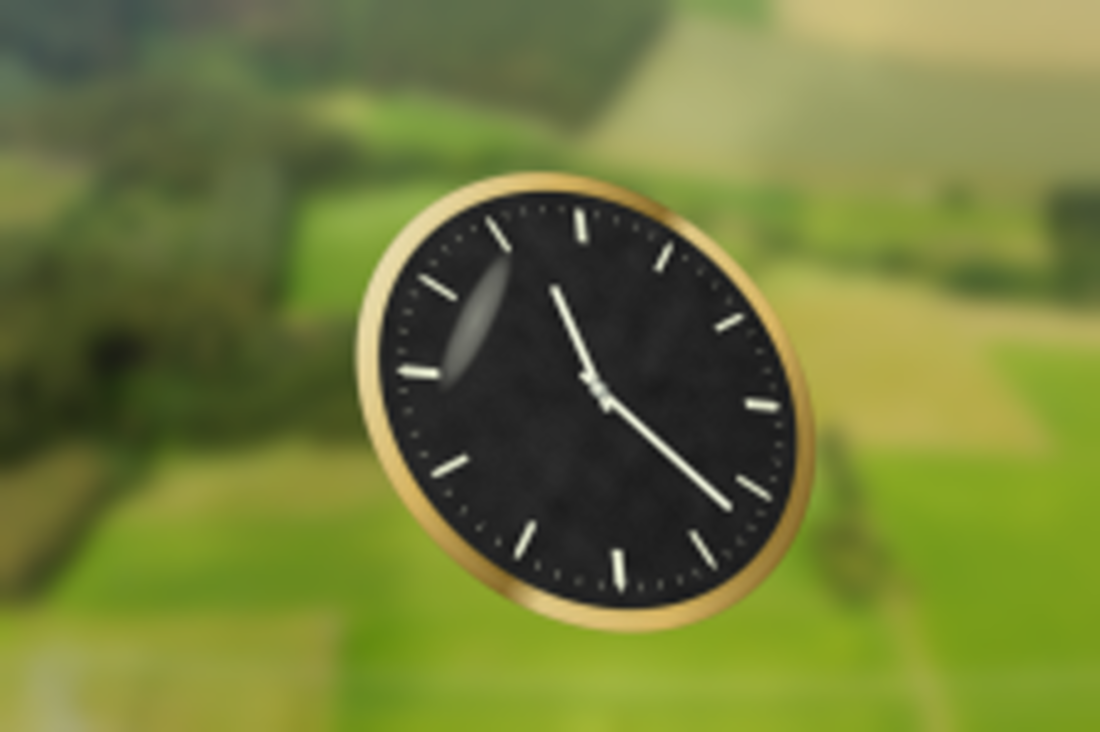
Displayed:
11,22
